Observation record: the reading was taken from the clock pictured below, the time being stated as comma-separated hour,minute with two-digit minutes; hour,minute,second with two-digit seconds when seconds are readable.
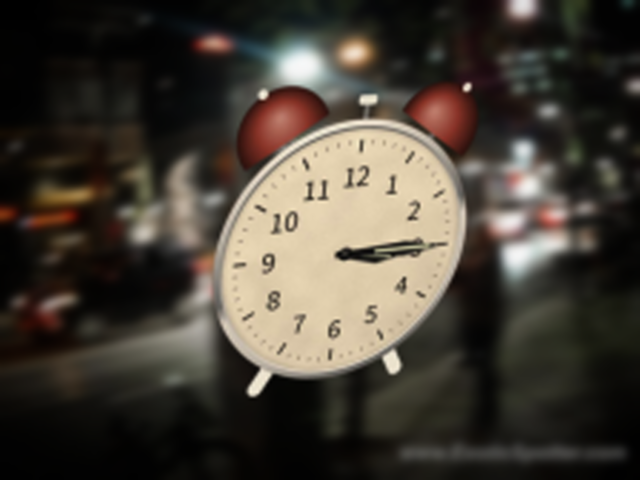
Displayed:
3,15
